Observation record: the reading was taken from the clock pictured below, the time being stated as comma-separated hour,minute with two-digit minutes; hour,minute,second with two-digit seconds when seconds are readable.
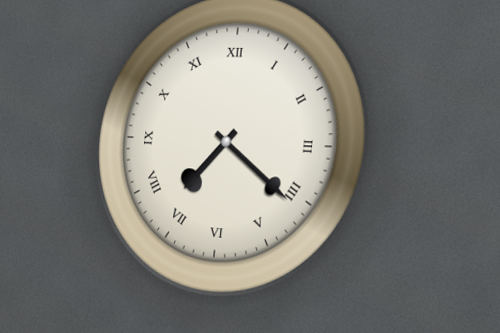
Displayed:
7,21
